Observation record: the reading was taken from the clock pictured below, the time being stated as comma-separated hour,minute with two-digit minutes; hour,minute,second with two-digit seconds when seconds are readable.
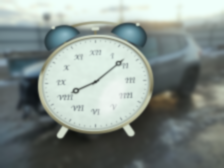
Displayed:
8,08
